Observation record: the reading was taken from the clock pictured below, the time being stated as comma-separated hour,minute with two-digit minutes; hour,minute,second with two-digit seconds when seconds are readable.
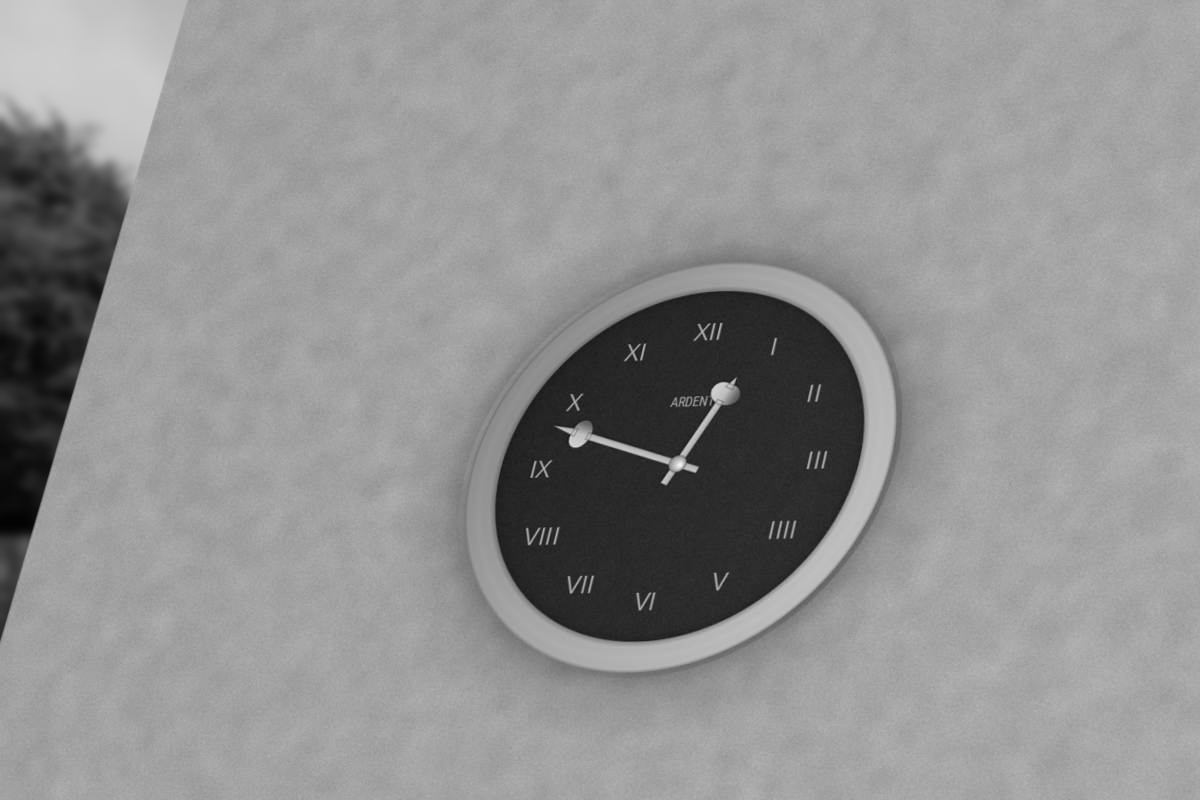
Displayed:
12,48
